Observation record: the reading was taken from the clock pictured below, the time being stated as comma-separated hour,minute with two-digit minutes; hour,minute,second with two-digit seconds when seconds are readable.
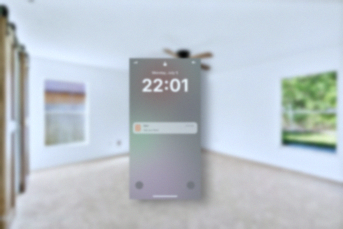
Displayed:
22,01
